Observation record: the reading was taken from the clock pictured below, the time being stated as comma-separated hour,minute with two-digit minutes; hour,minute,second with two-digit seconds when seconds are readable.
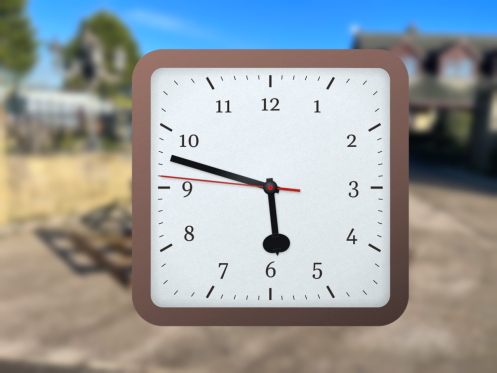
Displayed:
5,47,46
